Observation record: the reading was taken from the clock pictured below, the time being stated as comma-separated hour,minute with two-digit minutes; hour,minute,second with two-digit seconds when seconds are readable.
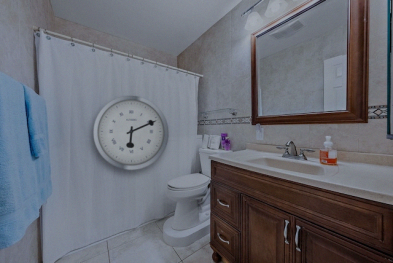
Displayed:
6,11
